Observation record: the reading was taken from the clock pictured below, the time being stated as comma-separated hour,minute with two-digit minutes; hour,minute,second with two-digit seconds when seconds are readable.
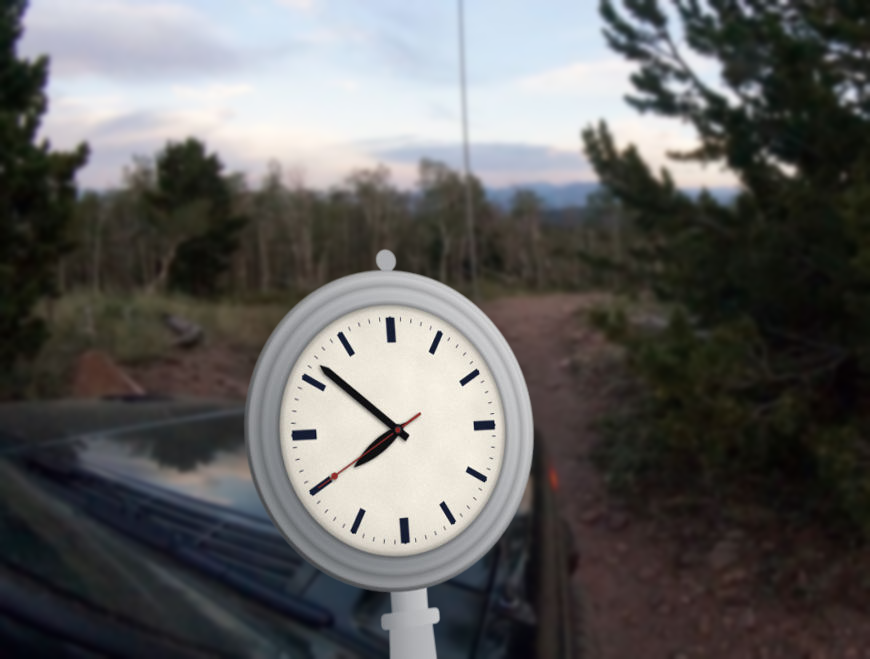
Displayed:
7,51,40
